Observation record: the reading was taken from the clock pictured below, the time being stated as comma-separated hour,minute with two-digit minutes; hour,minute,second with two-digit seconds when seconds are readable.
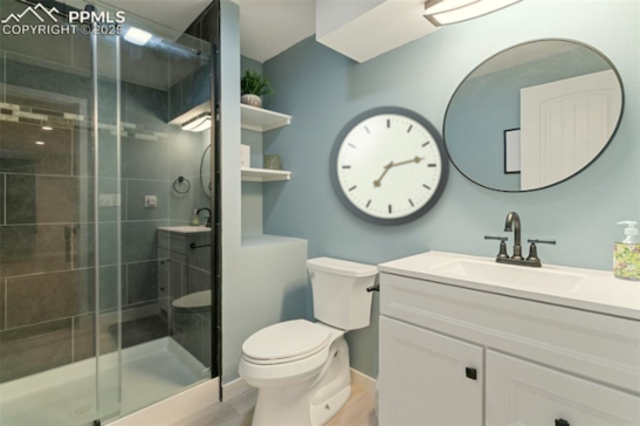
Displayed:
7,13
